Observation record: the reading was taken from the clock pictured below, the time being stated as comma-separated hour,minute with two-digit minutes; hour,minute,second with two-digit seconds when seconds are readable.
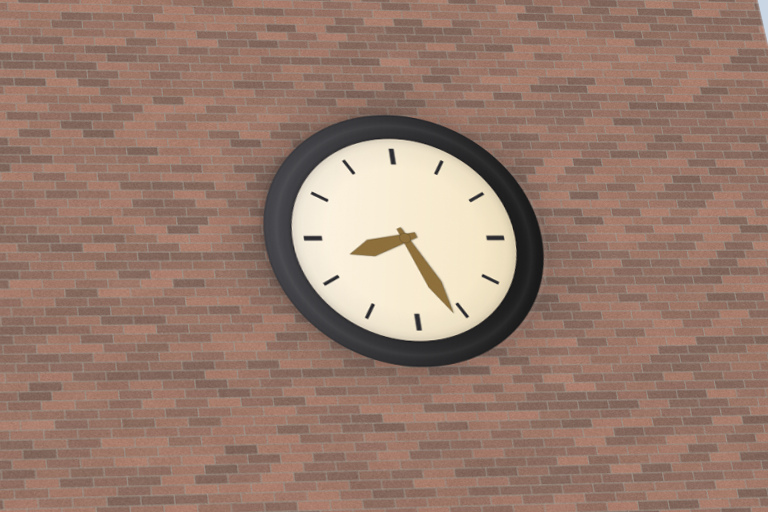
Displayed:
8,26
